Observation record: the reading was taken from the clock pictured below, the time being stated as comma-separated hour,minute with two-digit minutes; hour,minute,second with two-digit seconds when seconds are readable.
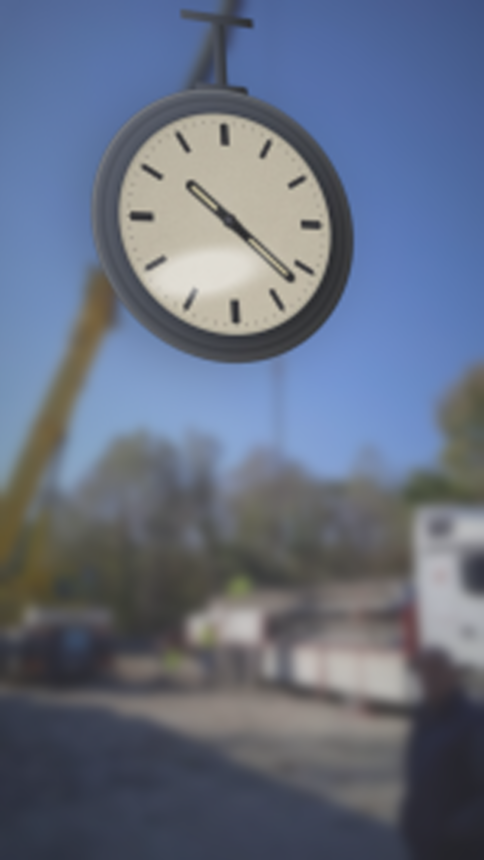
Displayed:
10,22
